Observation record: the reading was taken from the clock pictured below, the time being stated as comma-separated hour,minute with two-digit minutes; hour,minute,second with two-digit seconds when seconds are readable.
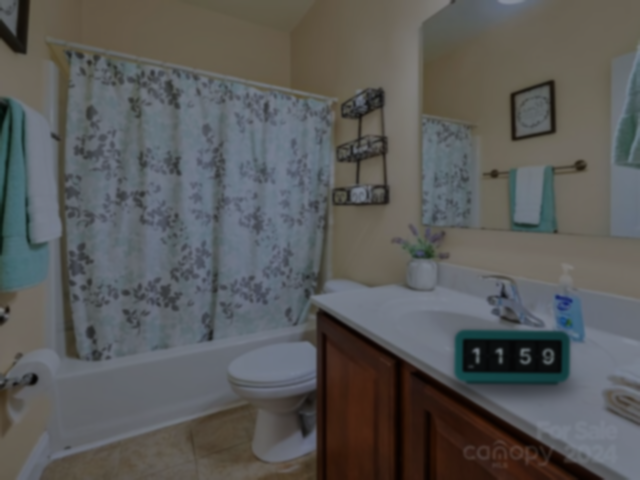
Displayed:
11,59
